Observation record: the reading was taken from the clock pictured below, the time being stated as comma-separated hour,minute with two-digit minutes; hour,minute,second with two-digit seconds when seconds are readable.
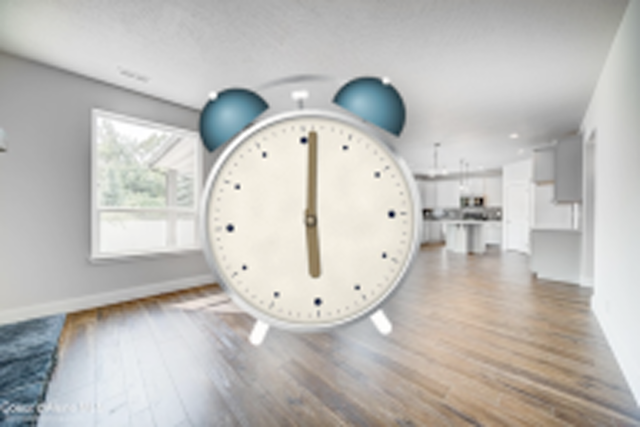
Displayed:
6,01
